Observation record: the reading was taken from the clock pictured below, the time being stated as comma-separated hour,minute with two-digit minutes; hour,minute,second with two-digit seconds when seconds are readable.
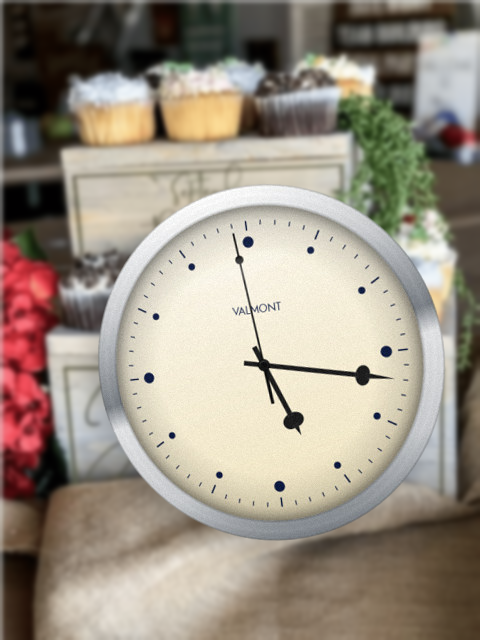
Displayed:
5,16,59
